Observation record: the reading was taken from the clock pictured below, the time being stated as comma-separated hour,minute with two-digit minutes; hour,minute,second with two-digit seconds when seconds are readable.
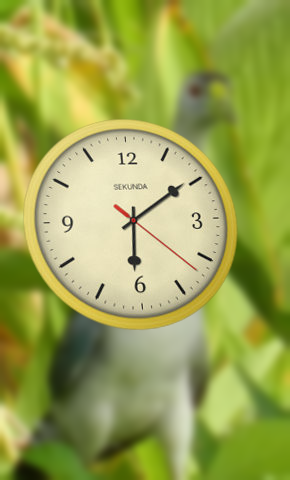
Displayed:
6,09,22
